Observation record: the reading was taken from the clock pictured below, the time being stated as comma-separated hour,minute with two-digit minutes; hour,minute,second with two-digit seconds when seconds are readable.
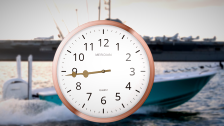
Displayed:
8,44
